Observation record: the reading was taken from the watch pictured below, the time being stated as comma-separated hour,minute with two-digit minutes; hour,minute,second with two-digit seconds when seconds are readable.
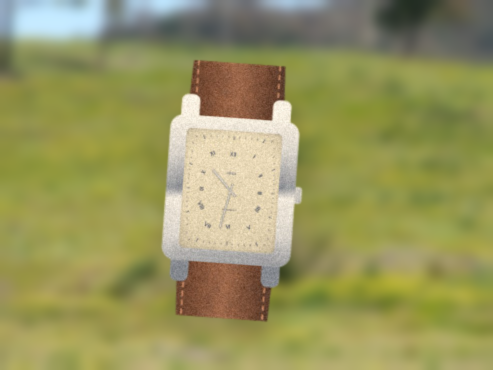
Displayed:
10,32
